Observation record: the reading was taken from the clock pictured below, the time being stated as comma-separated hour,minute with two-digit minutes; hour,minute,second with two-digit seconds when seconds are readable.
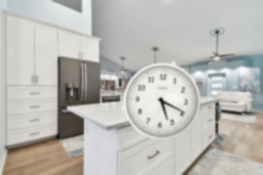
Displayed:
5,19
